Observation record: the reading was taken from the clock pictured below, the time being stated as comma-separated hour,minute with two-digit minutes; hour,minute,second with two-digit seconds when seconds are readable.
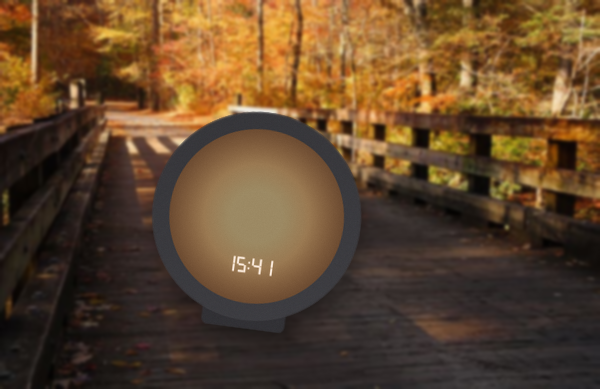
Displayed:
15,41
